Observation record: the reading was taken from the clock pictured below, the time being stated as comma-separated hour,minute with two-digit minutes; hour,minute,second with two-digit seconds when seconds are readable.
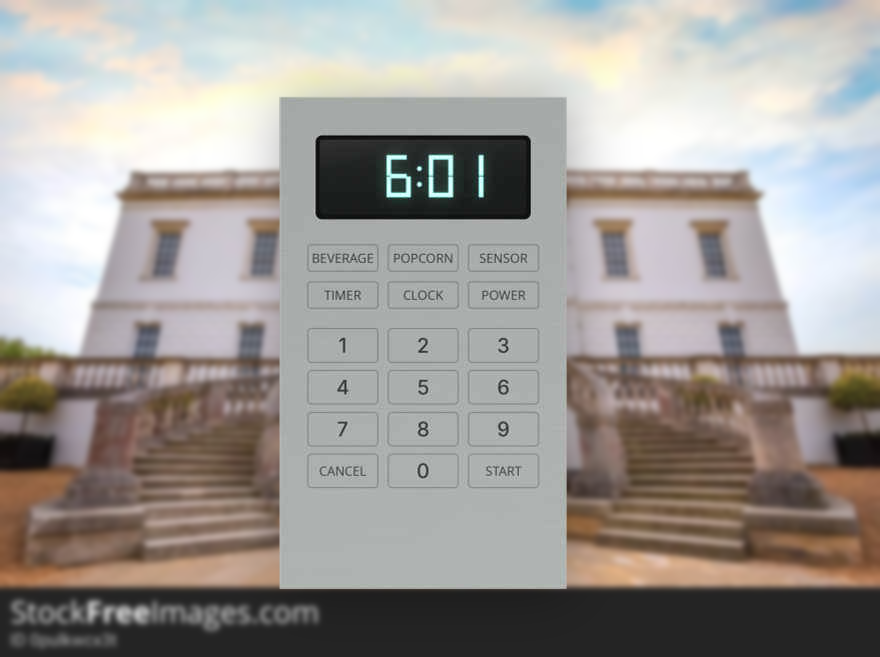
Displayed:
6,01
